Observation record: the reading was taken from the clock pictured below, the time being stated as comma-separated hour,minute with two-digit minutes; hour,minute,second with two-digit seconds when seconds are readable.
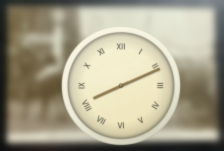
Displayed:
8,11
